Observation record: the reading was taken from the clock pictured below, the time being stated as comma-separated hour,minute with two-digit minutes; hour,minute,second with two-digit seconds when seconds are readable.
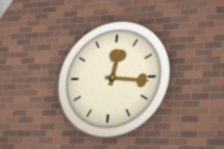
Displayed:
12,16
